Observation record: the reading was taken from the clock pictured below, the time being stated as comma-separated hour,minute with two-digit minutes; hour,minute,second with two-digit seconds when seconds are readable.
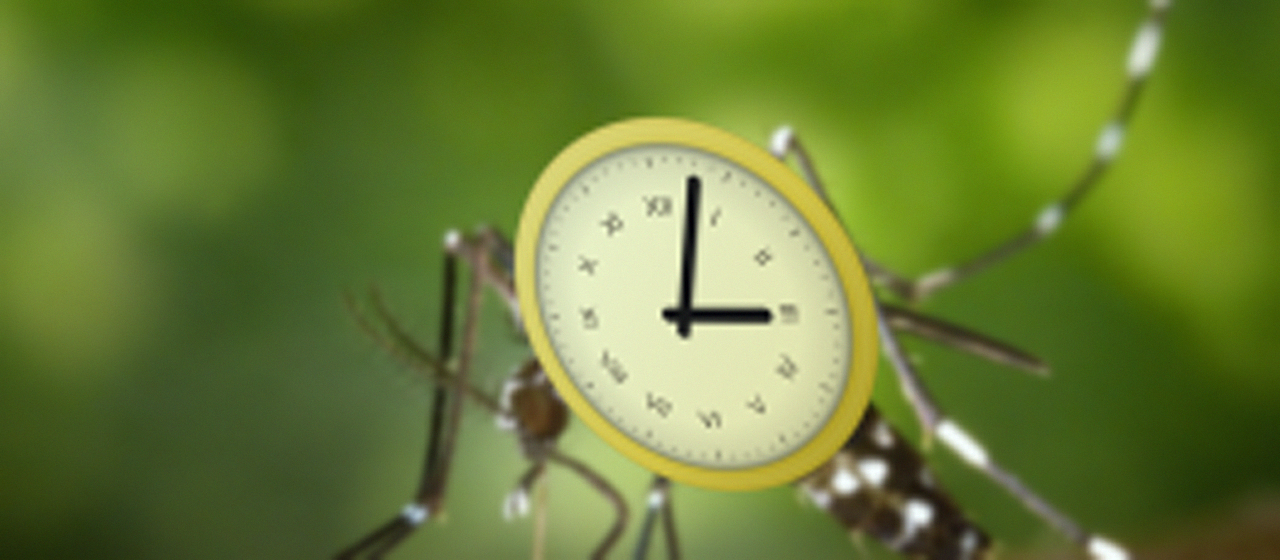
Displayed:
3,03
